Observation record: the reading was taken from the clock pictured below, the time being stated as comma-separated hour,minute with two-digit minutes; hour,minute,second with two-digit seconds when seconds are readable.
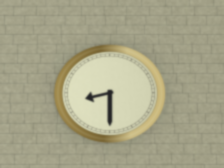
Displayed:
8,30
